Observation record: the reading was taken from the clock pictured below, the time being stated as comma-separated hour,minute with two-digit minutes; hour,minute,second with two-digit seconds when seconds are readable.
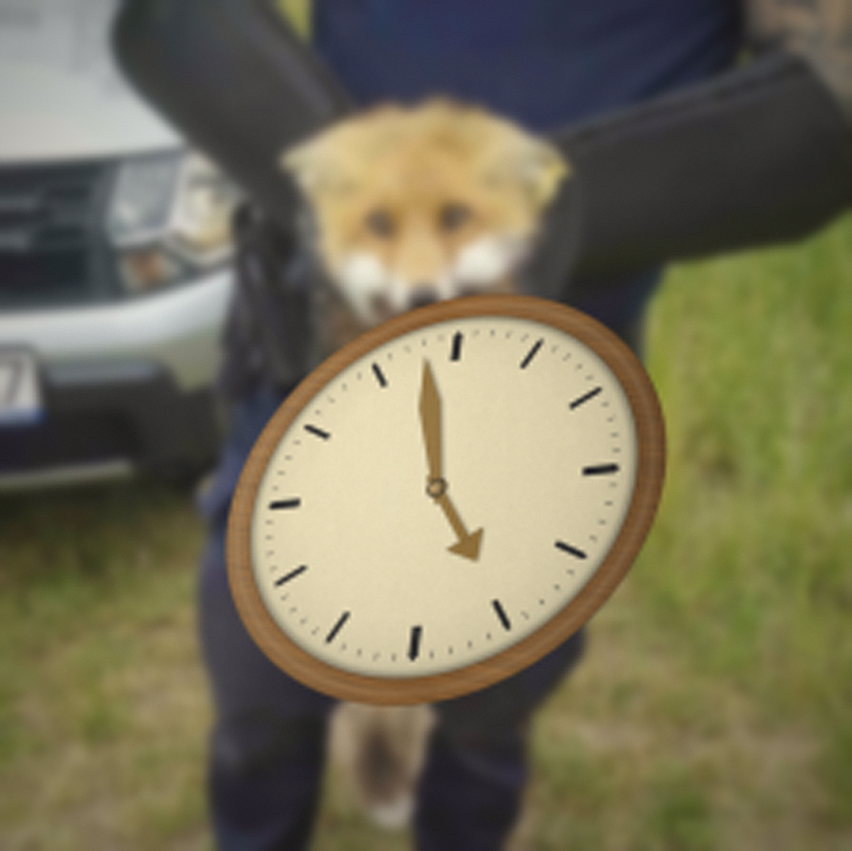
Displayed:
4,58
